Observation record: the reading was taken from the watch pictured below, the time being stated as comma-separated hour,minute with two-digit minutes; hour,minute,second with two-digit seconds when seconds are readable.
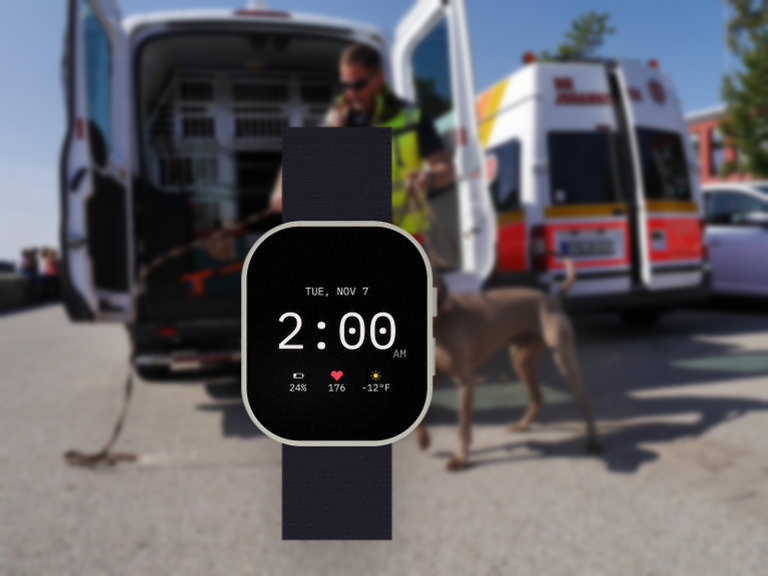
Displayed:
2,00
